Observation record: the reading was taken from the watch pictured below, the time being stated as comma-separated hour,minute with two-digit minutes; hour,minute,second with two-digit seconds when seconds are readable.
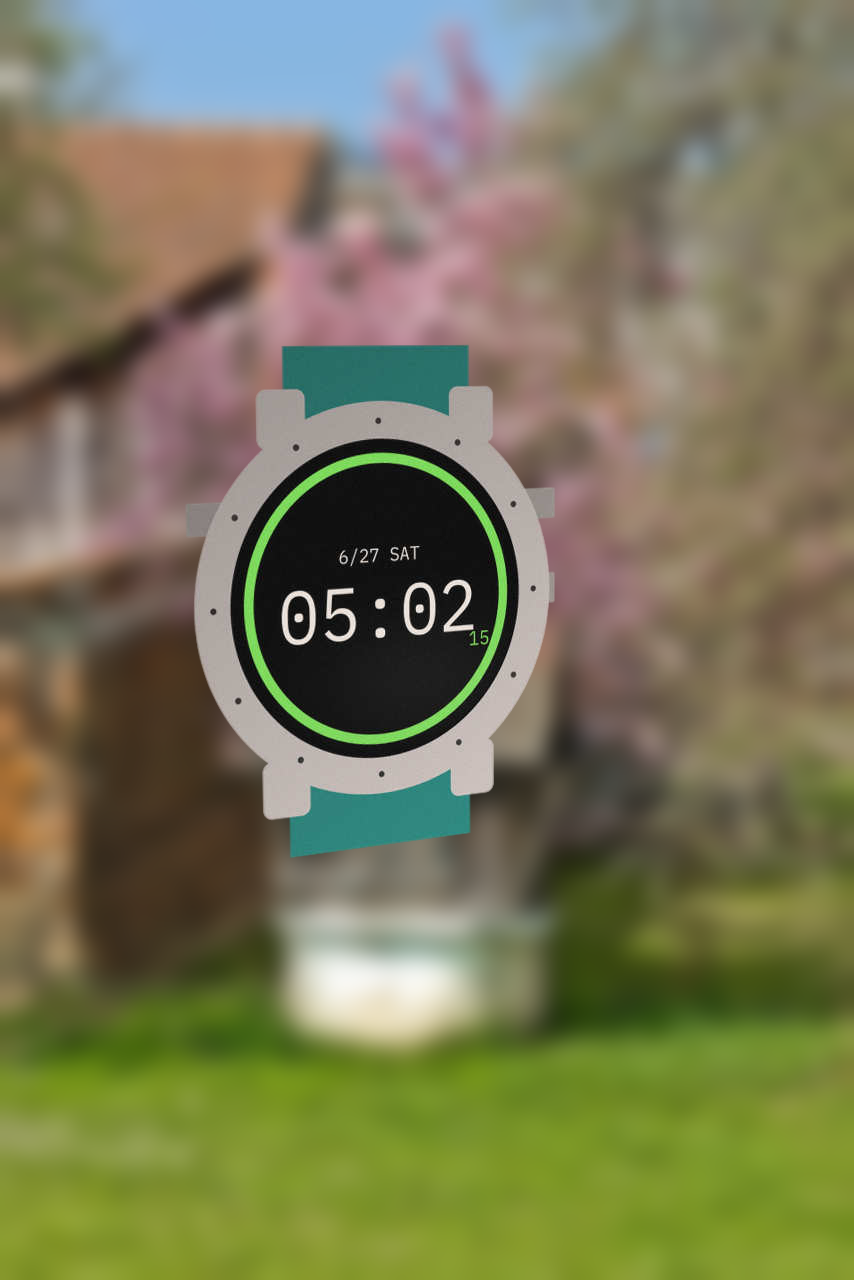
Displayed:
5,02,15
